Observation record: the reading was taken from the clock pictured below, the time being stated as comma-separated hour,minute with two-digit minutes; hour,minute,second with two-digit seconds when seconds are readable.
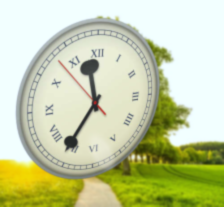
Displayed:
11,35,53
